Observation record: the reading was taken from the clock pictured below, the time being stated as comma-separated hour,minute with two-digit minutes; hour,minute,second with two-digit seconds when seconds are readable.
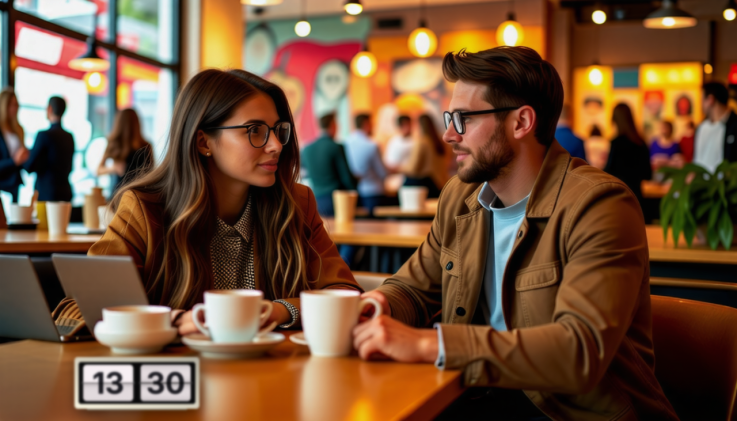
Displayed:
13,30
